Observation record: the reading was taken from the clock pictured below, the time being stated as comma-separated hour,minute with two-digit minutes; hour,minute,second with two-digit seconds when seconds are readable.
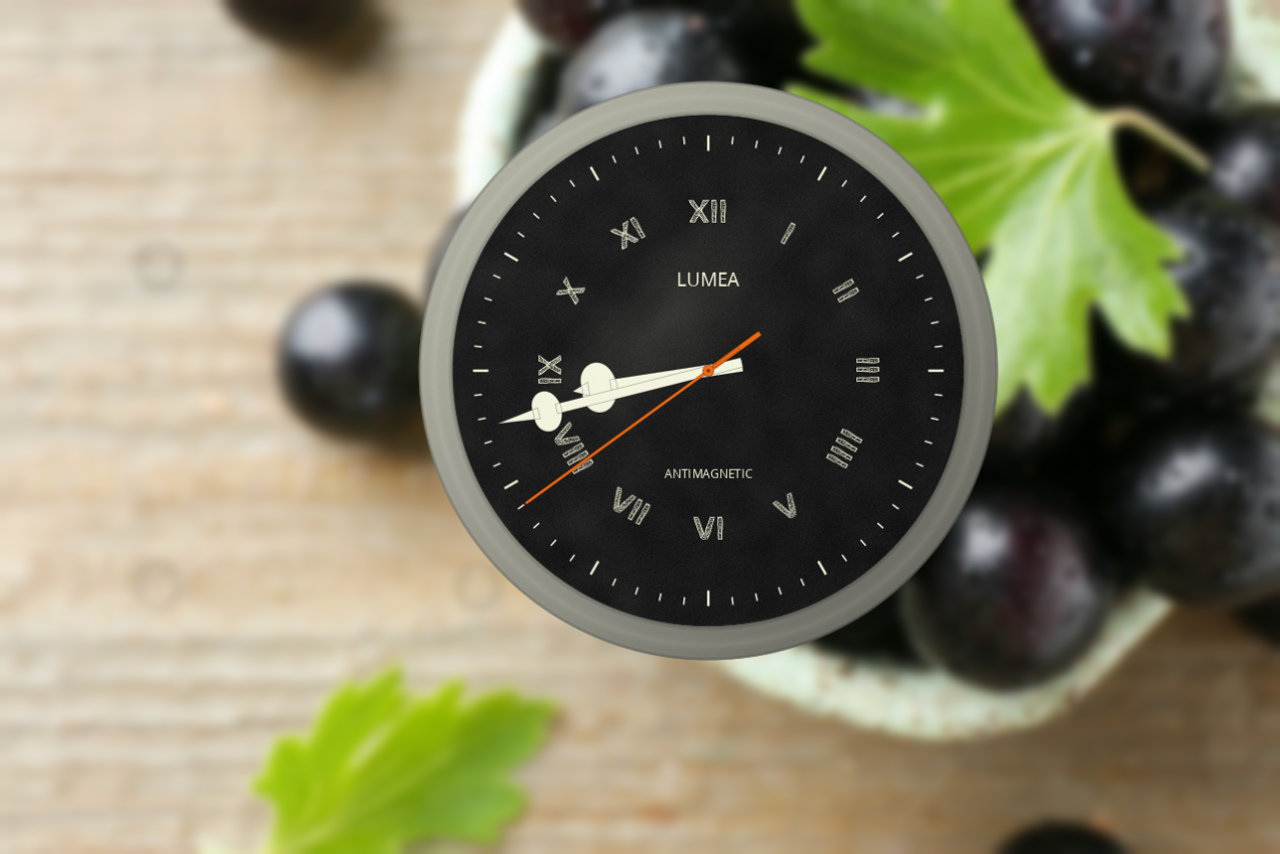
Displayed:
8,42,39
